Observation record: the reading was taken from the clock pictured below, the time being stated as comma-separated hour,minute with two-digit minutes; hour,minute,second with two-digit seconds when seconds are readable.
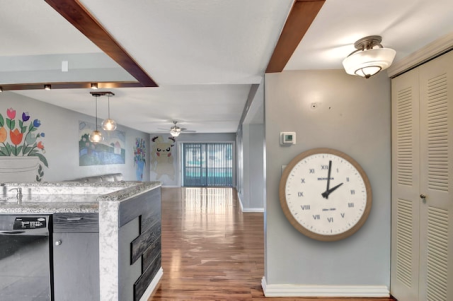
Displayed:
2,02
